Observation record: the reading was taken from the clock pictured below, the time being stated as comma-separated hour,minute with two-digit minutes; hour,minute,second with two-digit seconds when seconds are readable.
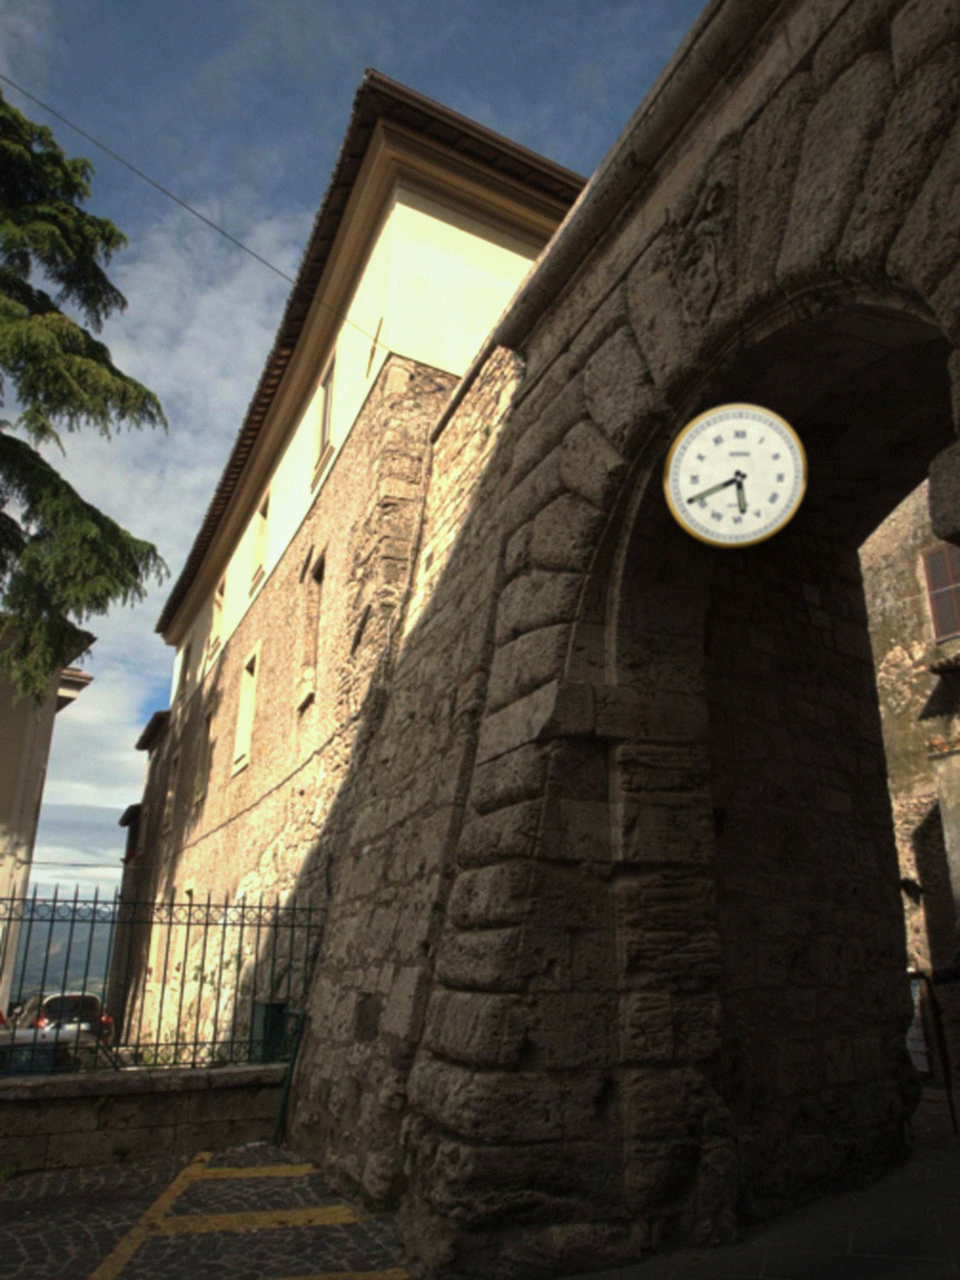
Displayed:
5,41
